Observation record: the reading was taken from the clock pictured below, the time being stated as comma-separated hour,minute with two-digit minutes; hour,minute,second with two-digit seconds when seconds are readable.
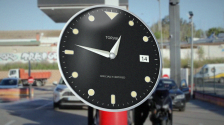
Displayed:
12,47
